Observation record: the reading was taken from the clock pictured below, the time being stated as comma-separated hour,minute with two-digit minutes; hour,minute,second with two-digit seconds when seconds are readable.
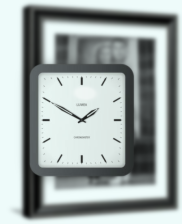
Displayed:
1,50
